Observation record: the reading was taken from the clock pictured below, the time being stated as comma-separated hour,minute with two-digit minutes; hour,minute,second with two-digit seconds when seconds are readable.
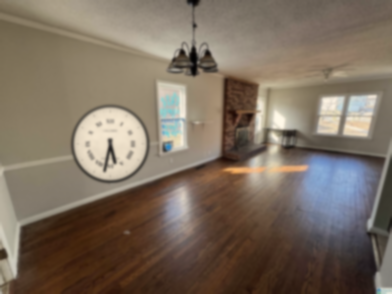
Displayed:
5,32
